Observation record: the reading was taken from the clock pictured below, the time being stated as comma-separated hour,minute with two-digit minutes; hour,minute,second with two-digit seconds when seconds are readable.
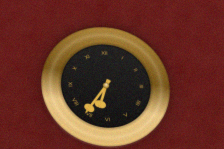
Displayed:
6,36
